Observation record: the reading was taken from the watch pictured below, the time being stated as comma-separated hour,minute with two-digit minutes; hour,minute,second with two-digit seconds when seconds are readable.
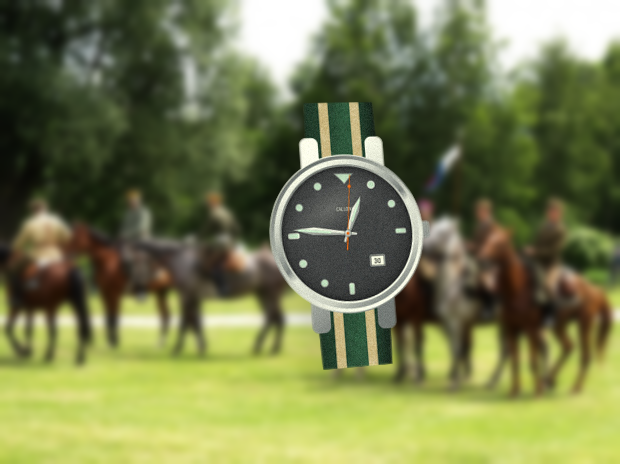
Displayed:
12,46,01
